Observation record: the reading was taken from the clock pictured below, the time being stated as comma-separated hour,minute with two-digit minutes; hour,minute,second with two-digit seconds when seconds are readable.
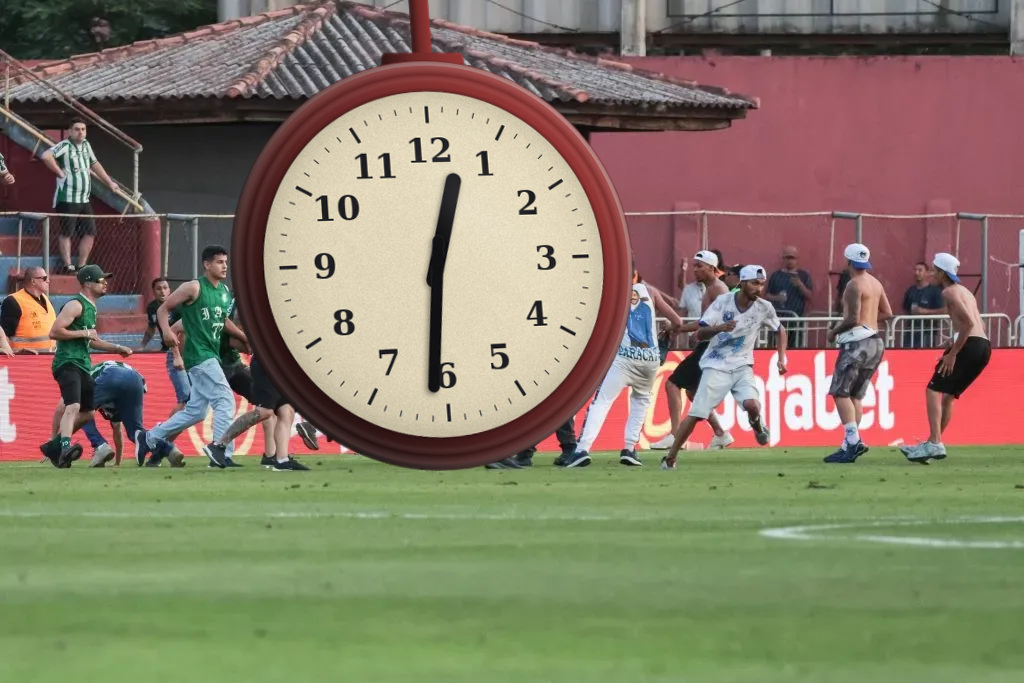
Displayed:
12,31
